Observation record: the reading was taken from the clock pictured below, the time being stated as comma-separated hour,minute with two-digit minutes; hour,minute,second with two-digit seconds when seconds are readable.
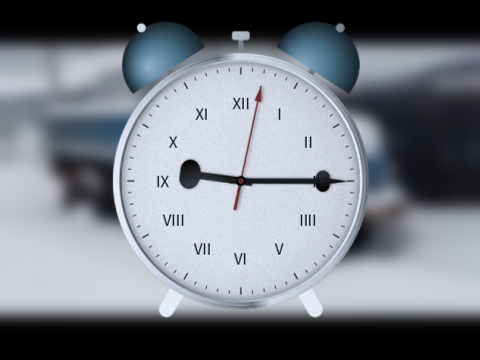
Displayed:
9,15,02
